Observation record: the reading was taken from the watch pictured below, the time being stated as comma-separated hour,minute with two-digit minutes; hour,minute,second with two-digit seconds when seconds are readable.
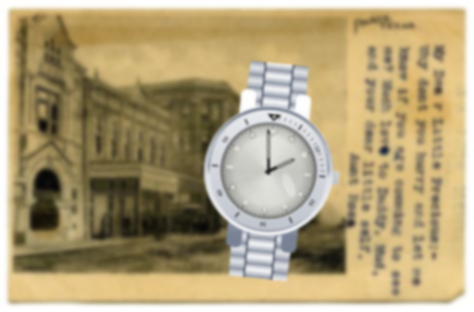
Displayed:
1,59
